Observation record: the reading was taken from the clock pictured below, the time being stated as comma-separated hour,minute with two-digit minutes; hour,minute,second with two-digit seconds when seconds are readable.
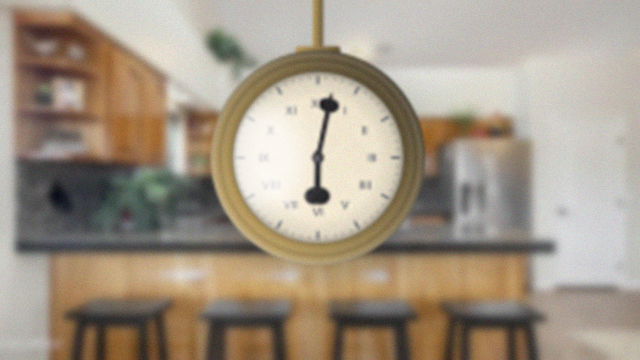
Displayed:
6,02
